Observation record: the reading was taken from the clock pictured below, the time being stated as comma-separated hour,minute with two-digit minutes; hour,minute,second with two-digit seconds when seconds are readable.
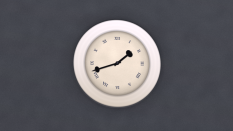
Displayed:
1,42
